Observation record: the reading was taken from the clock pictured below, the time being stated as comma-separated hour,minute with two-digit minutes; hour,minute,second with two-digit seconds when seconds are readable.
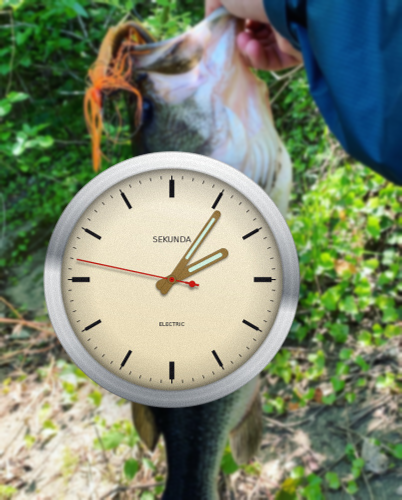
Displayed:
2,05,47
